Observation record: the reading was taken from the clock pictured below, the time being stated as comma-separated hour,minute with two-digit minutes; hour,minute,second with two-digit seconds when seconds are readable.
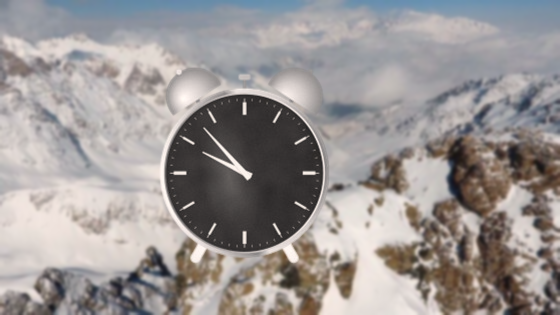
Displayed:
9,53
